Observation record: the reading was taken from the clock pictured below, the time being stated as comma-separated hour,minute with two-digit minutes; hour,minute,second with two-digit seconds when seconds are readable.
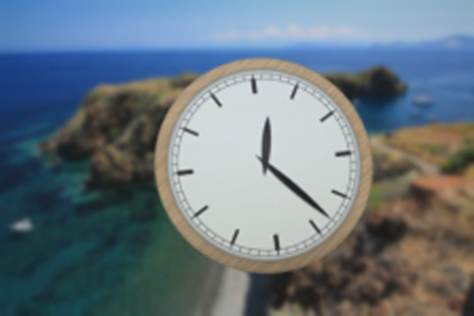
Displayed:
12,23
